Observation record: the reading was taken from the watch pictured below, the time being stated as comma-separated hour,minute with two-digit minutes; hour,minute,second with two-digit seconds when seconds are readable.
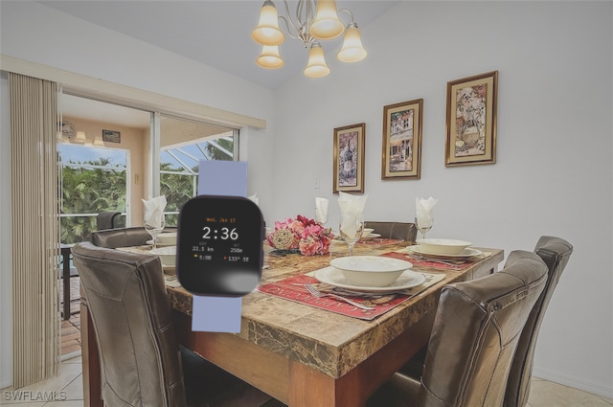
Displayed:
2,36
